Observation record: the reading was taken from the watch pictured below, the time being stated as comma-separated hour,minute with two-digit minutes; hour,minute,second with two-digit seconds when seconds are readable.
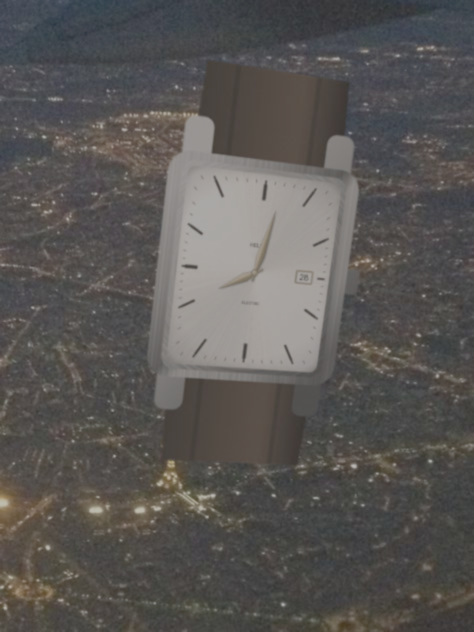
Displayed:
8,02
